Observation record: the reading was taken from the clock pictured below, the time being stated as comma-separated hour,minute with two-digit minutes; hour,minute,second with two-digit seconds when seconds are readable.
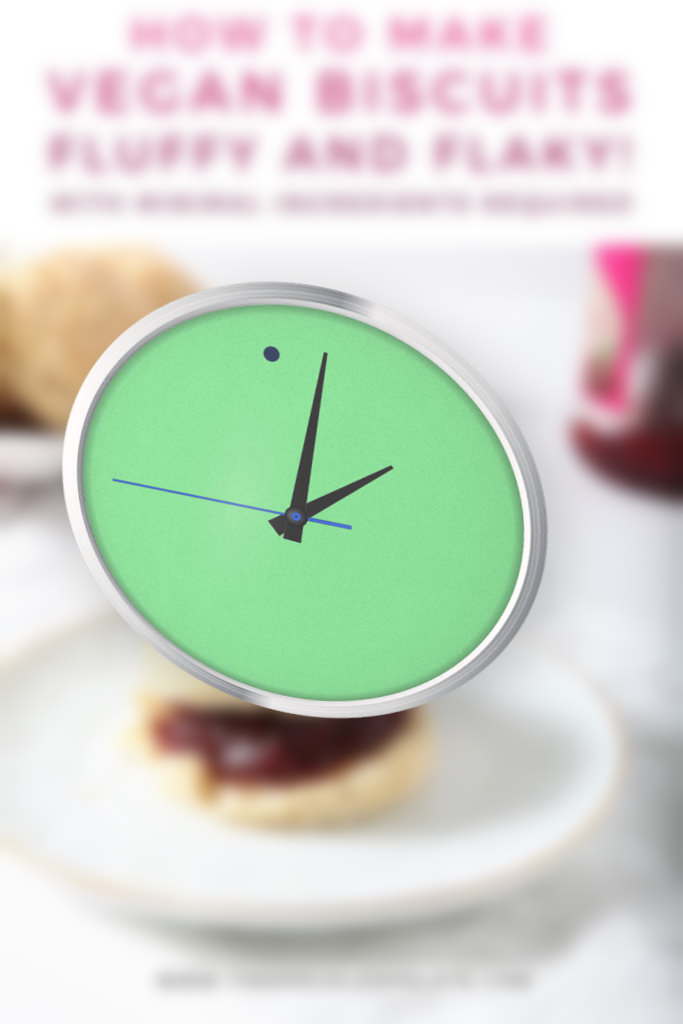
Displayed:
2,02,47
